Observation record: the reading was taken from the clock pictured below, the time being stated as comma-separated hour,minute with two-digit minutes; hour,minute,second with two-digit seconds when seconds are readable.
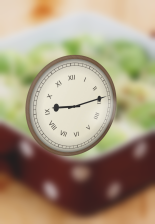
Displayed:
9,14
